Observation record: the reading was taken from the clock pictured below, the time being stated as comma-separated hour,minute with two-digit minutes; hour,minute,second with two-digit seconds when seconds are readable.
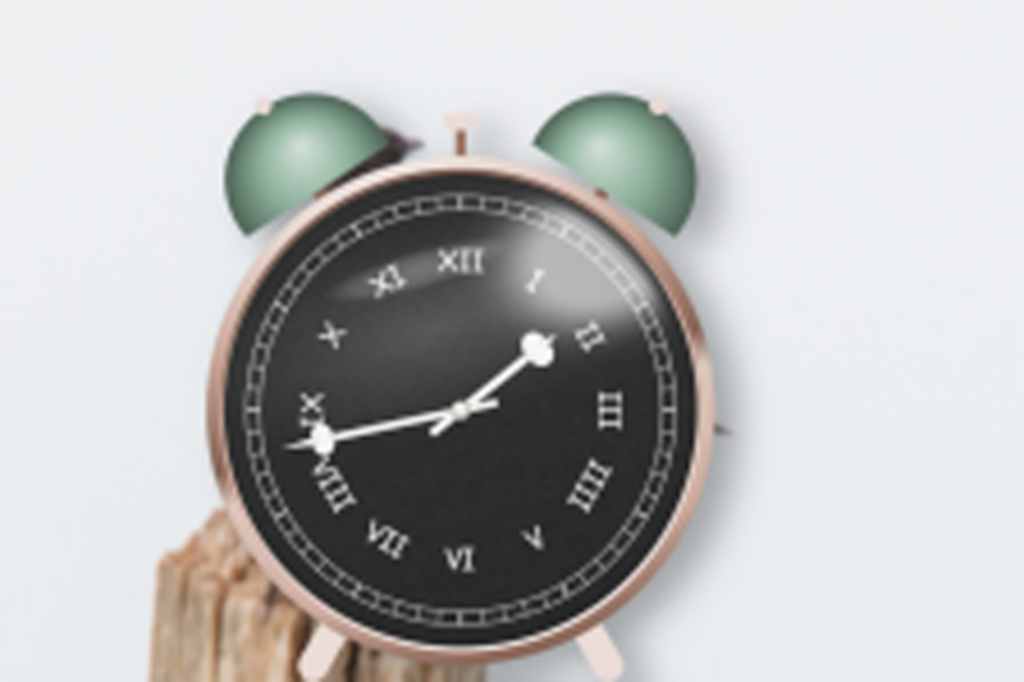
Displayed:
1,43
